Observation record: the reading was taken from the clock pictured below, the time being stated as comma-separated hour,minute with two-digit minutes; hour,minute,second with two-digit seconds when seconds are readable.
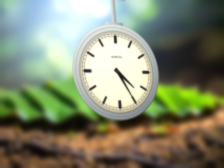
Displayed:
4,25
